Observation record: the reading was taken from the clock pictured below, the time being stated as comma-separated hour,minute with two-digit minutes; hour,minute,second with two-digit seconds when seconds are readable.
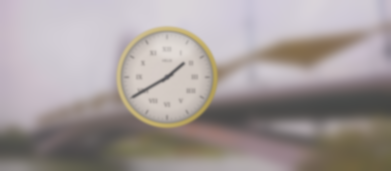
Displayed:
1,40
